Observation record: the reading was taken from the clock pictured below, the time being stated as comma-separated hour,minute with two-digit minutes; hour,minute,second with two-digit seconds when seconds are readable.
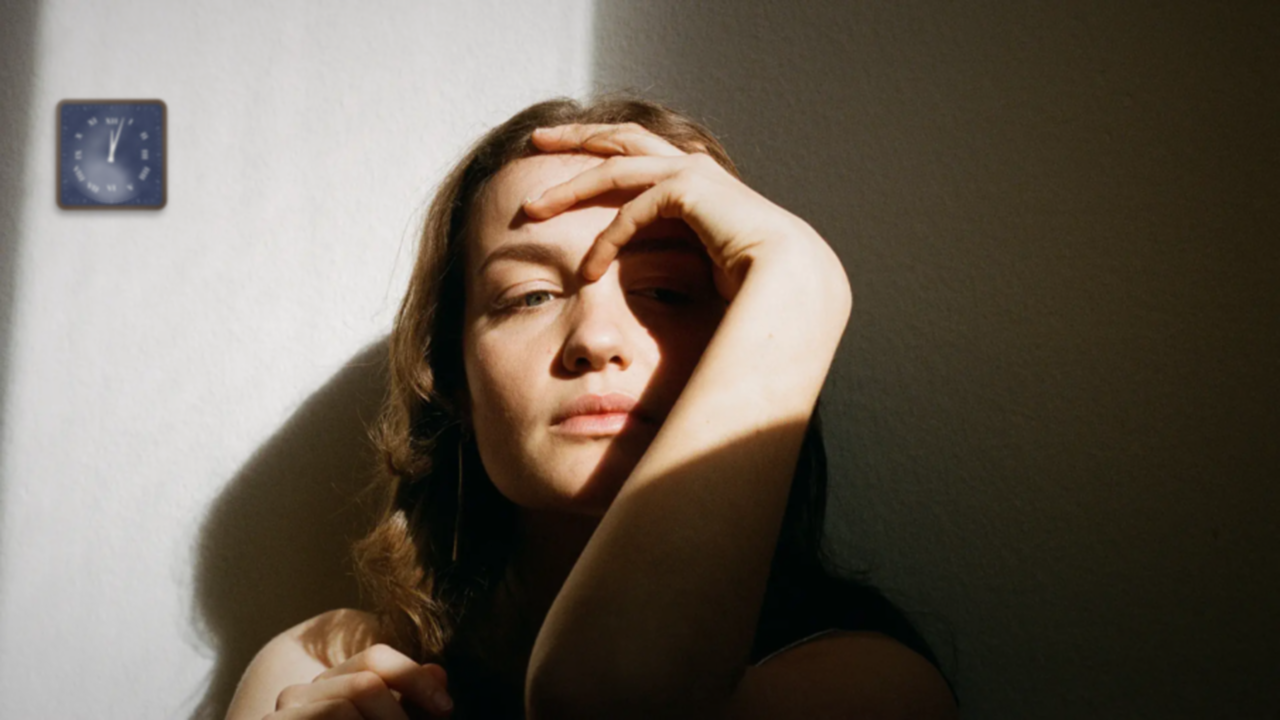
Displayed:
12,03
